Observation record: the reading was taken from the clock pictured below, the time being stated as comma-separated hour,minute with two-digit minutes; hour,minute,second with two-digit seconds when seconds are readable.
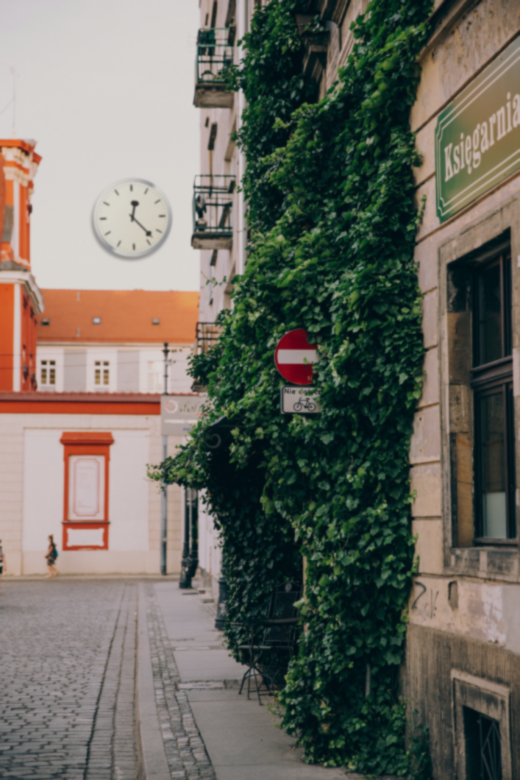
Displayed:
12,23
